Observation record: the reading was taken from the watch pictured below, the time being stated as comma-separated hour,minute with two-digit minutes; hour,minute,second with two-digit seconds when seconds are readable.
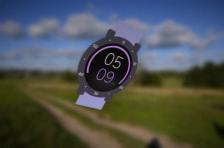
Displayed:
5,09
